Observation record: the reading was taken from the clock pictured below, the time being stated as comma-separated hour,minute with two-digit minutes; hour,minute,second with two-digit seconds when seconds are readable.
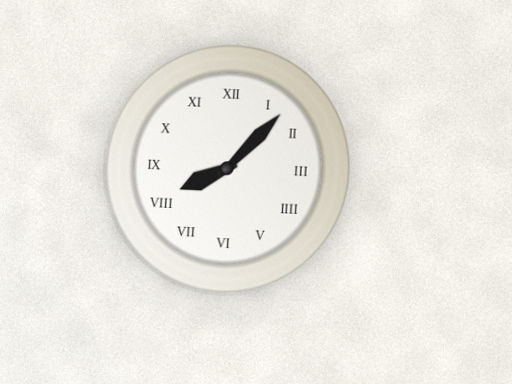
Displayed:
8,07
